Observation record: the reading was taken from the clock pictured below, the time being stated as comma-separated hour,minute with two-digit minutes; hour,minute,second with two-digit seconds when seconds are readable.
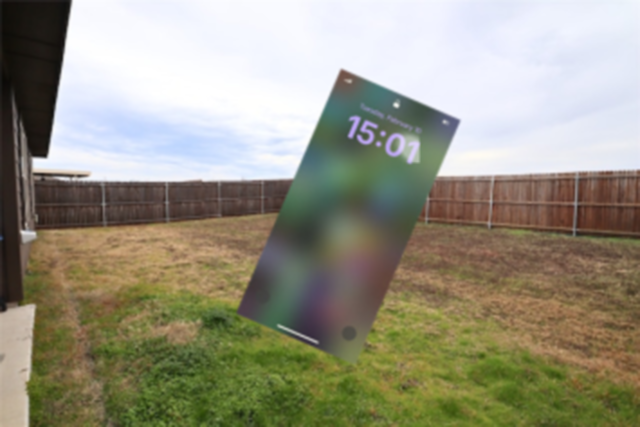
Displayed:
15,01
